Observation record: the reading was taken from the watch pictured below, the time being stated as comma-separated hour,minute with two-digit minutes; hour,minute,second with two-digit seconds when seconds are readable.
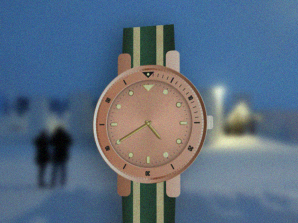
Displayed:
4,40
